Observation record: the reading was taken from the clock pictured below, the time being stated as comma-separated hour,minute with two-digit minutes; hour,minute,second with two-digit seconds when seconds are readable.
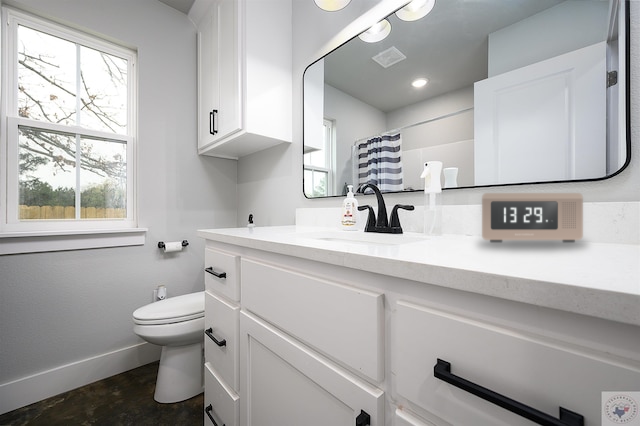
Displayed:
13,29
